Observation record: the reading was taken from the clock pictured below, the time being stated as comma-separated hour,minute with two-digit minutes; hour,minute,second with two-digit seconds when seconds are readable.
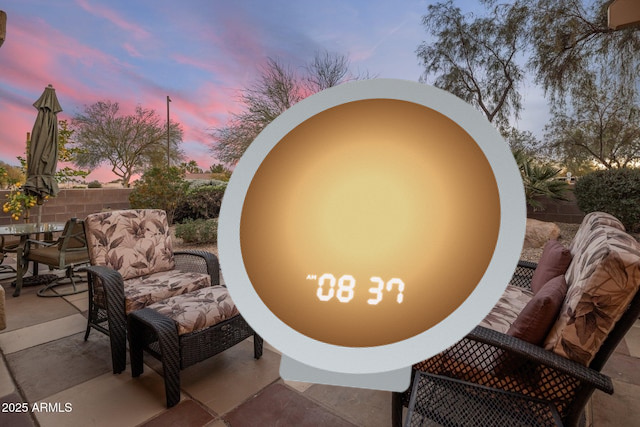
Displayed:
8,37
